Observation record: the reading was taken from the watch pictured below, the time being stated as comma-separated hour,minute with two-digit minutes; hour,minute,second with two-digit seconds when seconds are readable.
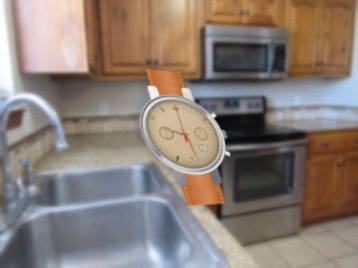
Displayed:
9,28
